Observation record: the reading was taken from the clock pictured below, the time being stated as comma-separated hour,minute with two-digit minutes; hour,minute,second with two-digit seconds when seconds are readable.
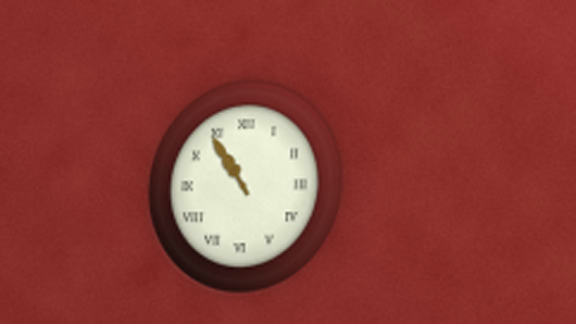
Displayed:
10,54
